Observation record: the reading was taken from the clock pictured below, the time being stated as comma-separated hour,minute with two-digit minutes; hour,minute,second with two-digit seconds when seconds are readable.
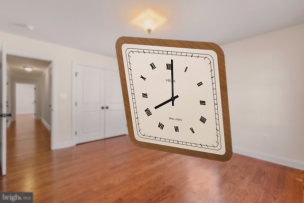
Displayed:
8,01
